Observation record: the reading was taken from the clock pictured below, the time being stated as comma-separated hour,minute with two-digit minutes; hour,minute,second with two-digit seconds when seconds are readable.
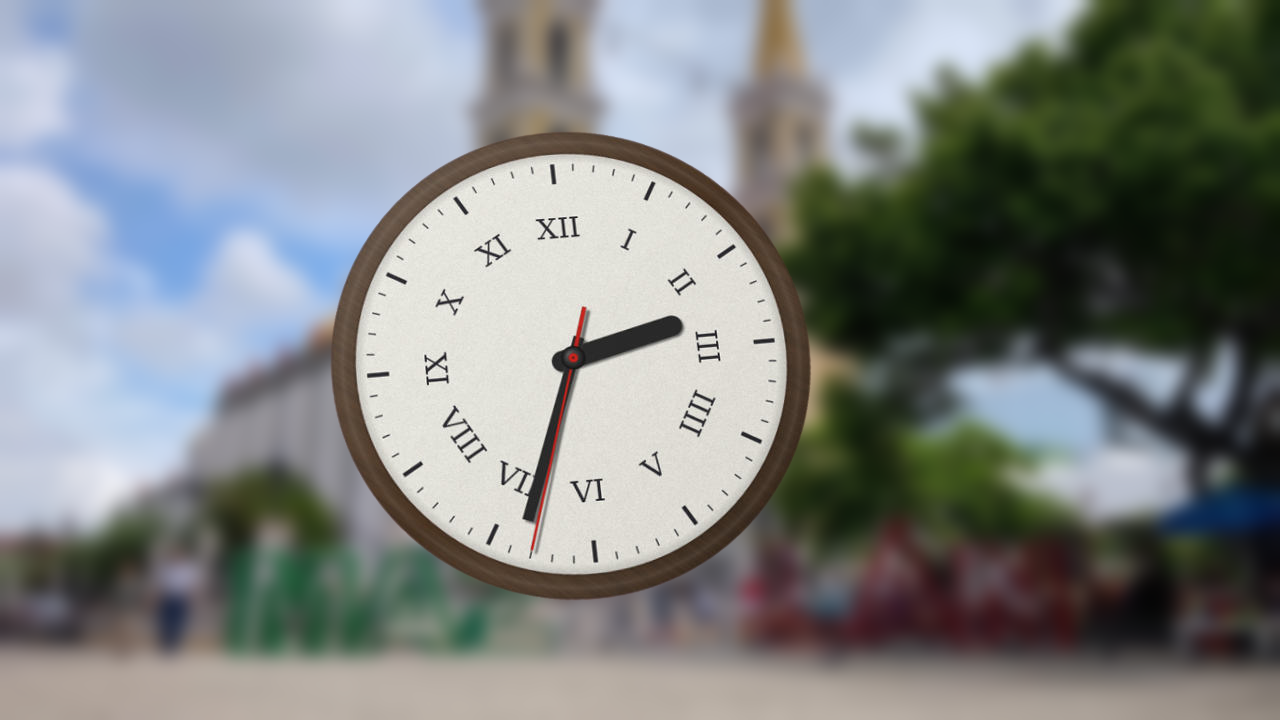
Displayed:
2,33,33
